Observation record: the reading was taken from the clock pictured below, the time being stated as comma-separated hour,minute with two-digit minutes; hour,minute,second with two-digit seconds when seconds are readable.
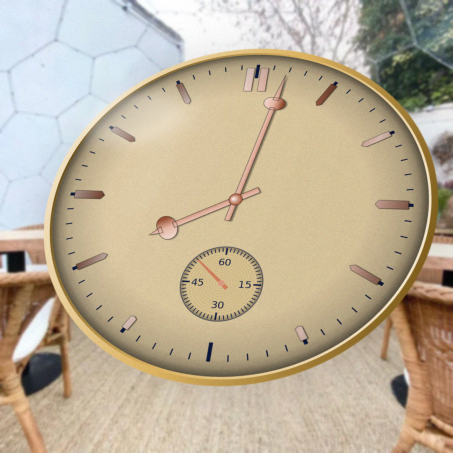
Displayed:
8,01,52
